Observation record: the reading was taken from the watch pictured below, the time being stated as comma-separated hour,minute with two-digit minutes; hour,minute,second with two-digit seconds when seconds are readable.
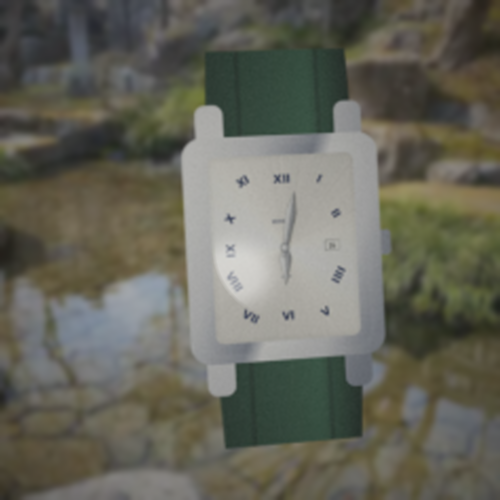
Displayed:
6,02
